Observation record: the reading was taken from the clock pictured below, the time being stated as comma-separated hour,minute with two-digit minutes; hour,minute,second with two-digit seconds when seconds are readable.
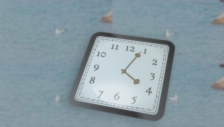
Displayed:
4,04
